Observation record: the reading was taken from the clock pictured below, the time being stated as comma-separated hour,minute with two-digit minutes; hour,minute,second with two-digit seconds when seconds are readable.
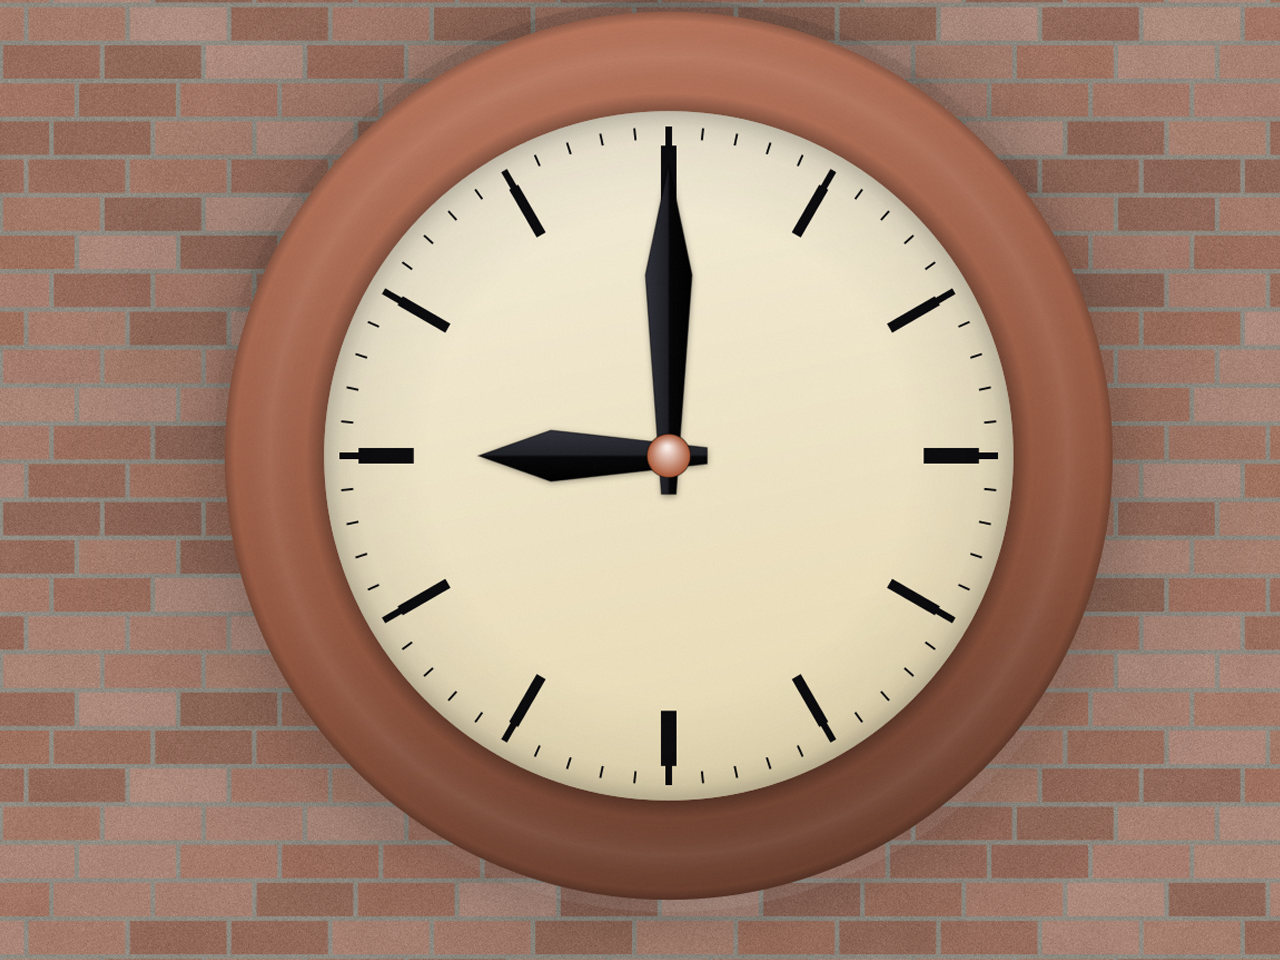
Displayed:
9,00
